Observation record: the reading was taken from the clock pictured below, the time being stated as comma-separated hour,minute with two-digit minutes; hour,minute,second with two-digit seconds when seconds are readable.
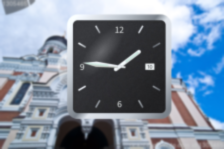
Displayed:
1,46
